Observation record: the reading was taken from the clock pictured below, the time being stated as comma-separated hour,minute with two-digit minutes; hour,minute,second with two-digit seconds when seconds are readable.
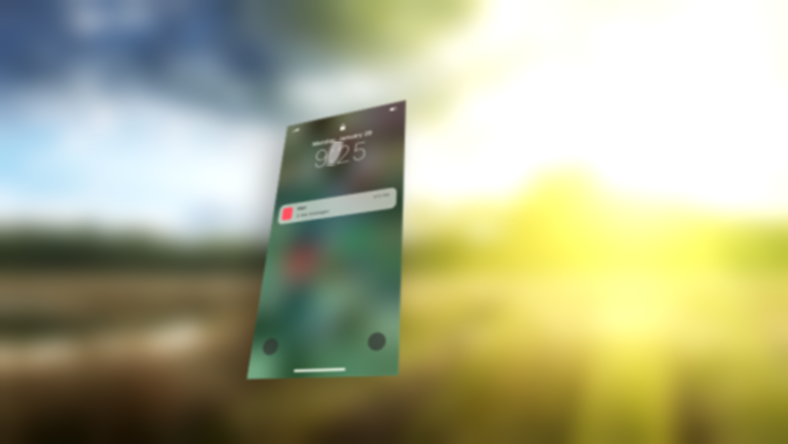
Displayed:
9,25
